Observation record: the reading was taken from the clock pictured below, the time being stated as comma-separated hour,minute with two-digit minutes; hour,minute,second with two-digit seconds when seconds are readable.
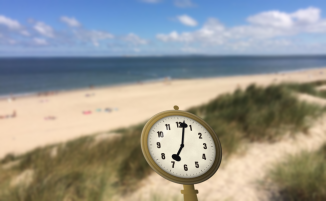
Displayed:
7,02
